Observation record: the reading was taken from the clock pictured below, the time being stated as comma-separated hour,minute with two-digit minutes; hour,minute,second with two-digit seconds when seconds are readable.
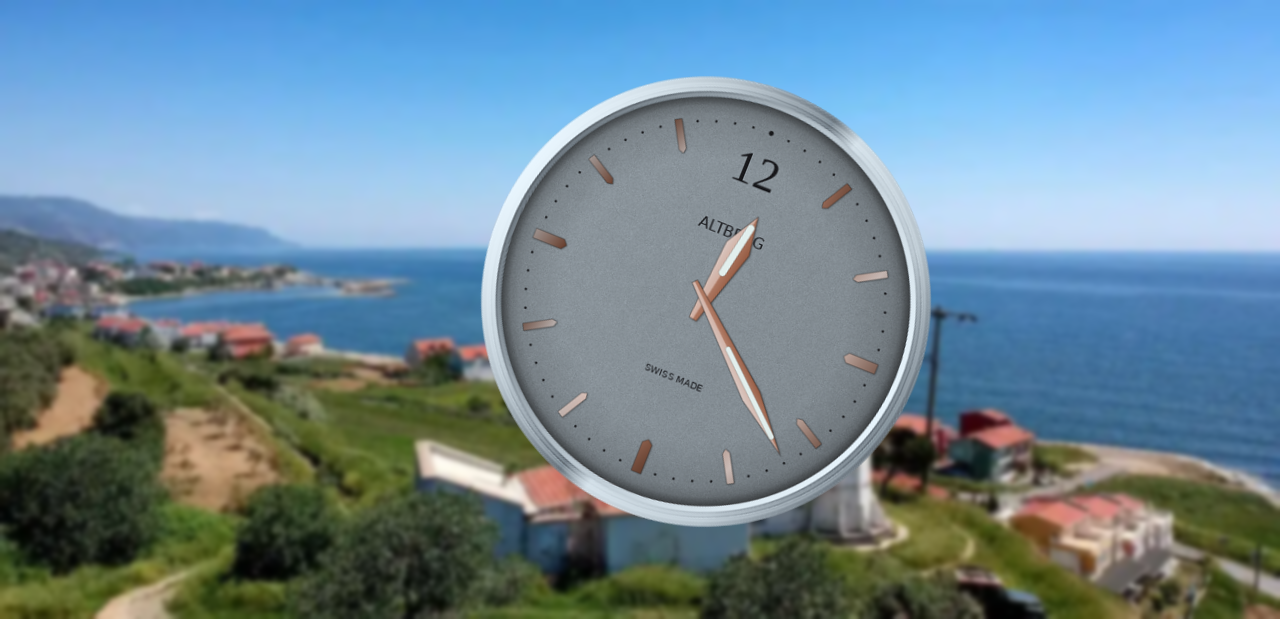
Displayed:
12,22
